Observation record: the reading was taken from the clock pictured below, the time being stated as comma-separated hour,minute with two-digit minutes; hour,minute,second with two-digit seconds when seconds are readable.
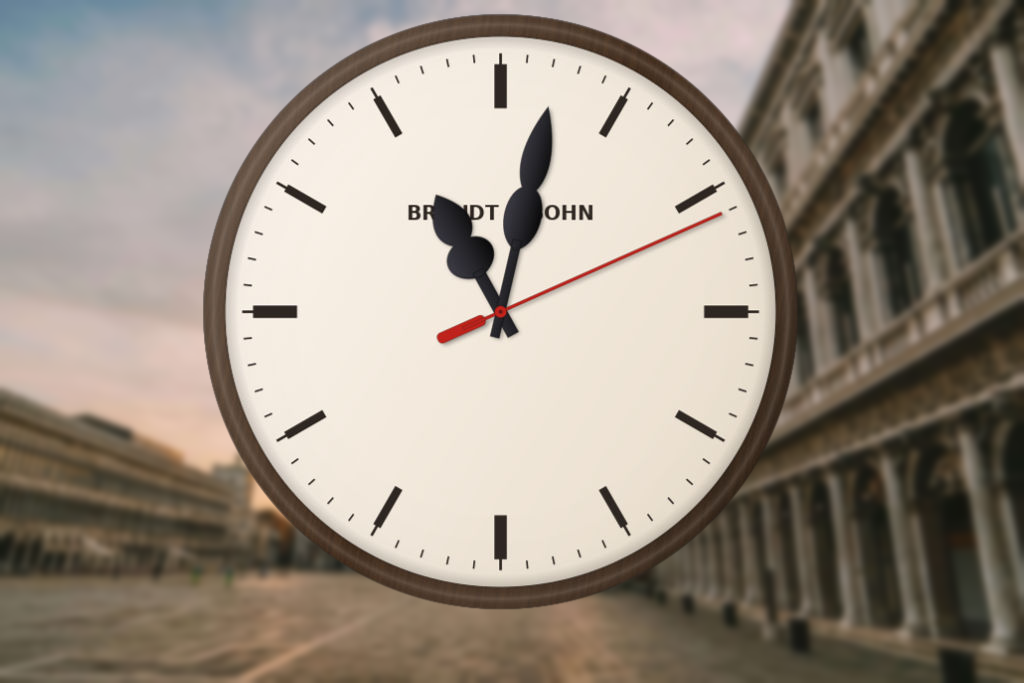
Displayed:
11,02,11
